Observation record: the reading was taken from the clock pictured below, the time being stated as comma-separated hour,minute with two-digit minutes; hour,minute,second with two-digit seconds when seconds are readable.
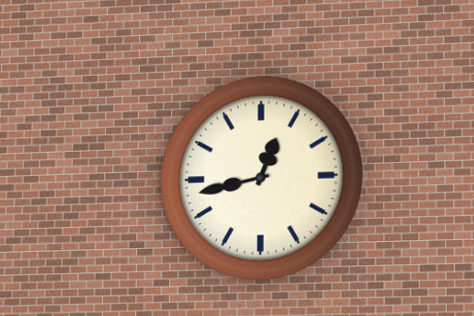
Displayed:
12,43
